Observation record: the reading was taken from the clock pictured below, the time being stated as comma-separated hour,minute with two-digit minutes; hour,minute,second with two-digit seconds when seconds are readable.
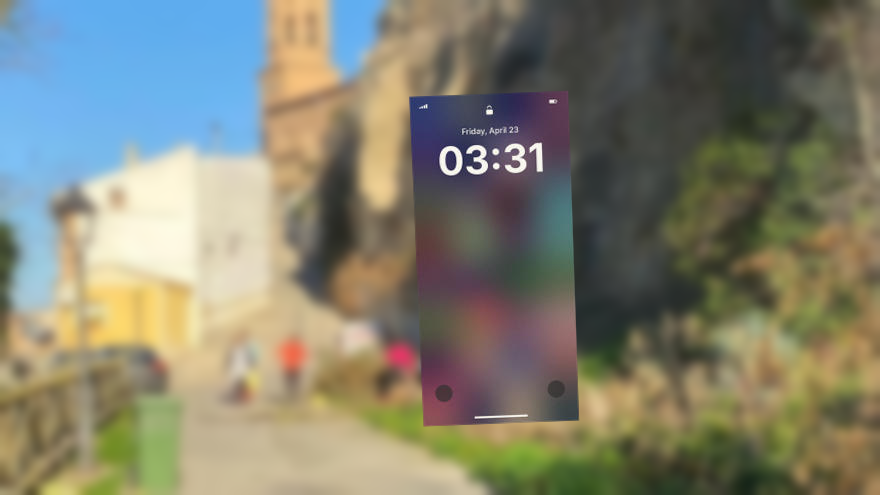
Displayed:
3,31
